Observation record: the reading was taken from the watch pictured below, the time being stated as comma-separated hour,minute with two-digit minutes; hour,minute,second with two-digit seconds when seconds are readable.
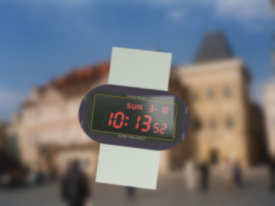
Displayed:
10,13,52
